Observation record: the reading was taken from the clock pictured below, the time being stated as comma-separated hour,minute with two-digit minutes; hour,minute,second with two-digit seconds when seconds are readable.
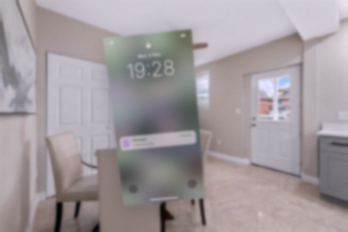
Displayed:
19,28
